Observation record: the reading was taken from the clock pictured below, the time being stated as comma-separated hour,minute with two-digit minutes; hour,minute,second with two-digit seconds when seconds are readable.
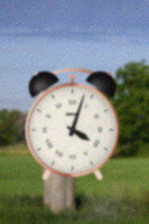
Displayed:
4,03
